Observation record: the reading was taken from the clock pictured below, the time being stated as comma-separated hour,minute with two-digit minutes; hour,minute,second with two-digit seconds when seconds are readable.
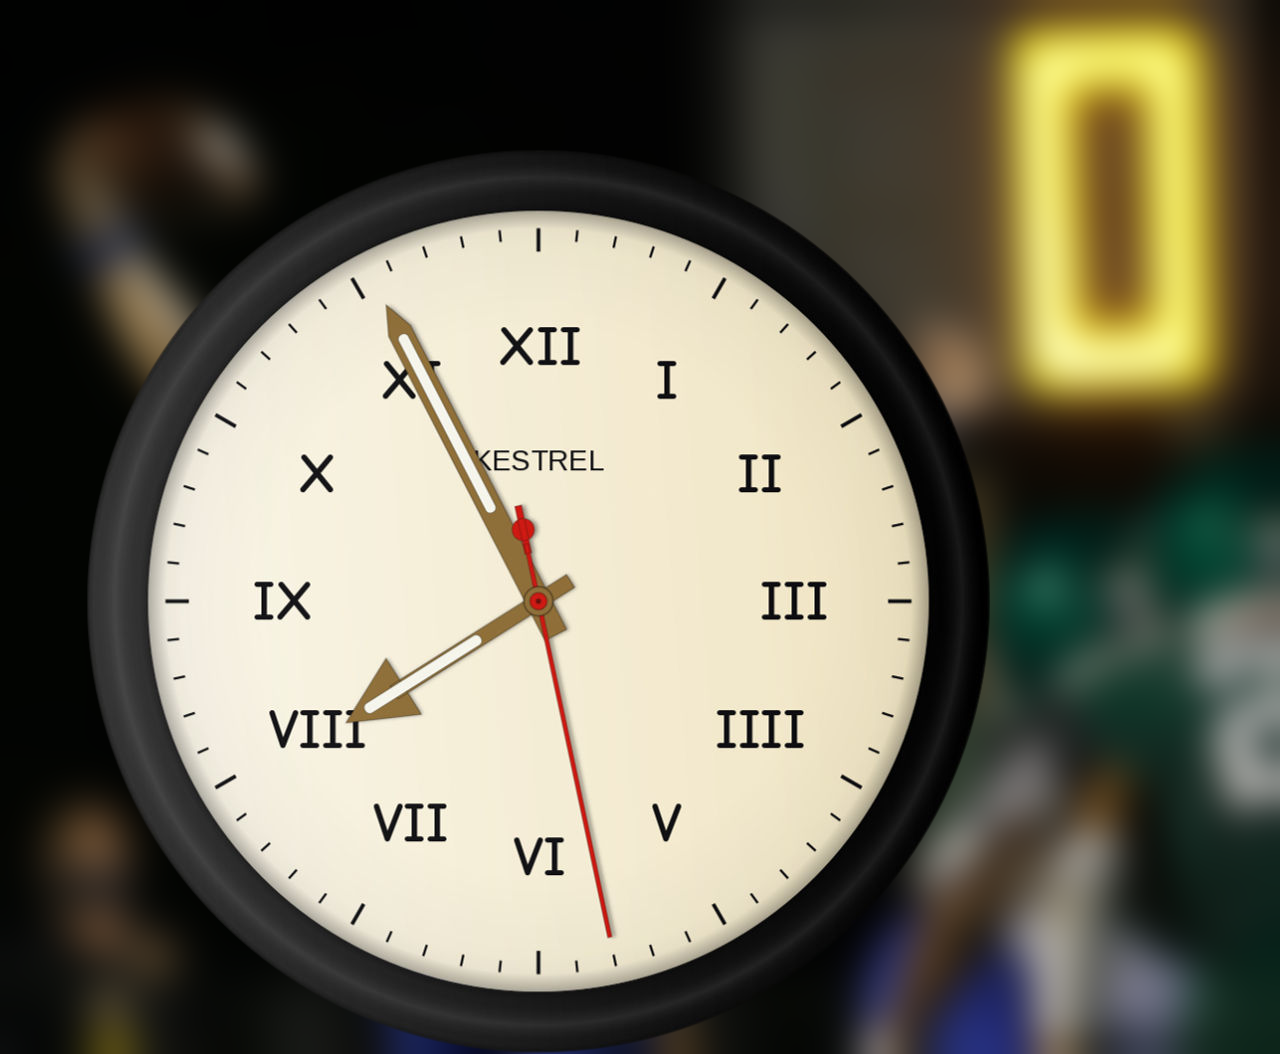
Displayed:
7,55,28
